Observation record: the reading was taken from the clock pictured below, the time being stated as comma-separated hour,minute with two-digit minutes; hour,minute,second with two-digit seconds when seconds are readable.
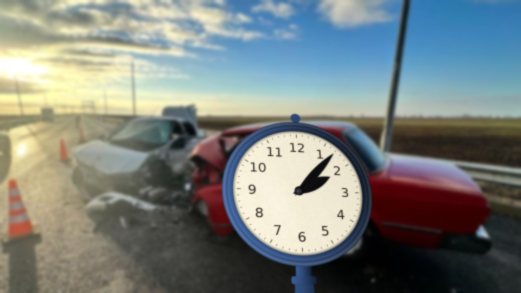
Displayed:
2,07
